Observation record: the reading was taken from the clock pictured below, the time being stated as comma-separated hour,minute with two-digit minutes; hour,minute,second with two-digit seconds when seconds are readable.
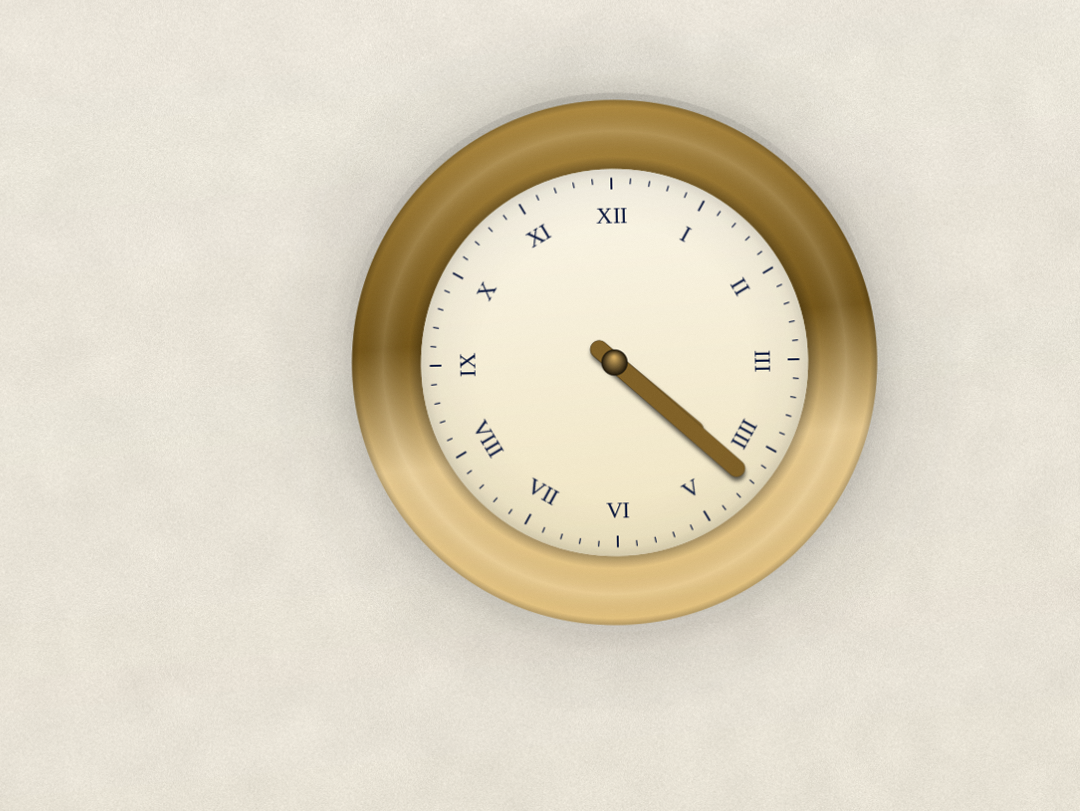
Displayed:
4,22
